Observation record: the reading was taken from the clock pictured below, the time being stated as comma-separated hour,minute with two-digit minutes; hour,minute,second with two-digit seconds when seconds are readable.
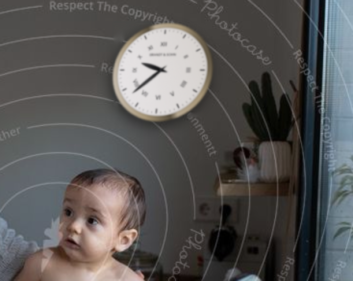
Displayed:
9,38
